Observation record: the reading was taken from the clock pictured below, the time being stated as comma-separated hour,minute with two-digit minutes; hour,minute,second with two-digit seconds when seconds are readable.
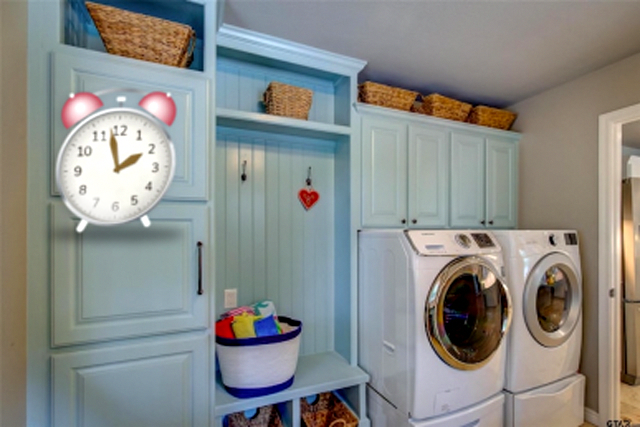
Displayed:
1,58
